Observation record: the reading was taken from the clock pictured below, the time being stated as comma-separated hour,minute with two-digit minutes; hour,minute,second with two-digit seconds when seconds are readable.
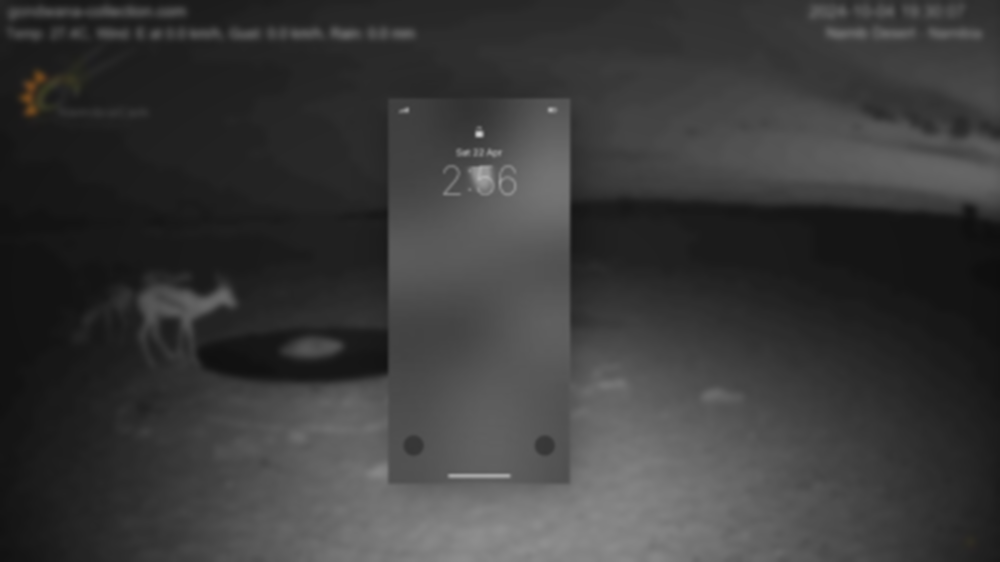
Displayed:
2,56
